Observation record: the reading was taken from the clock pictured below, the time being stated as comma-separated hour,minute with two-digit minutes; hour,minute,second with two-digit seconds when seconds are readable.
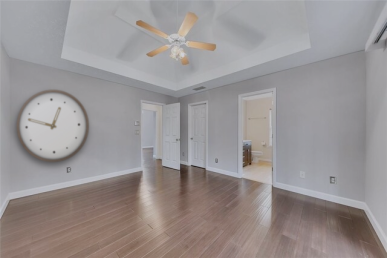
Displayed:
12,48
